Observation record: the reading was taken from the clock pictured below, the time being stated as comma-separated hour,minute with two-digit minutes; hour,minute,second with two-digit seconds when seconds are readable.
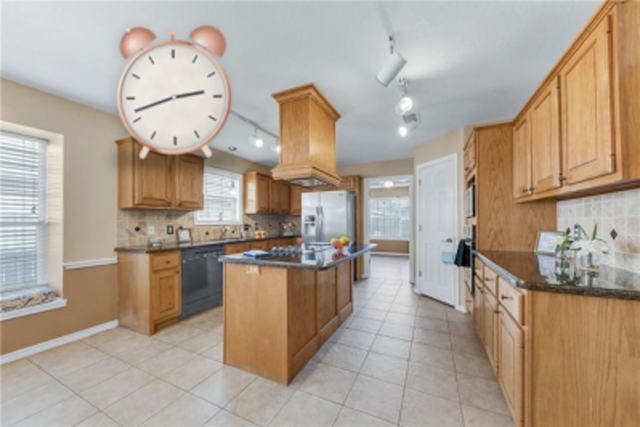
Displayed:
2,42
